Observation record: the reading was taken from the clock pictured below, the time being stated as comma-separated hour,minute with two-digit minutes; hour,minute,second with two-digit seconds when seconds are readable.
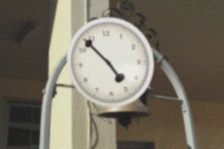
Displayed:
4,53
